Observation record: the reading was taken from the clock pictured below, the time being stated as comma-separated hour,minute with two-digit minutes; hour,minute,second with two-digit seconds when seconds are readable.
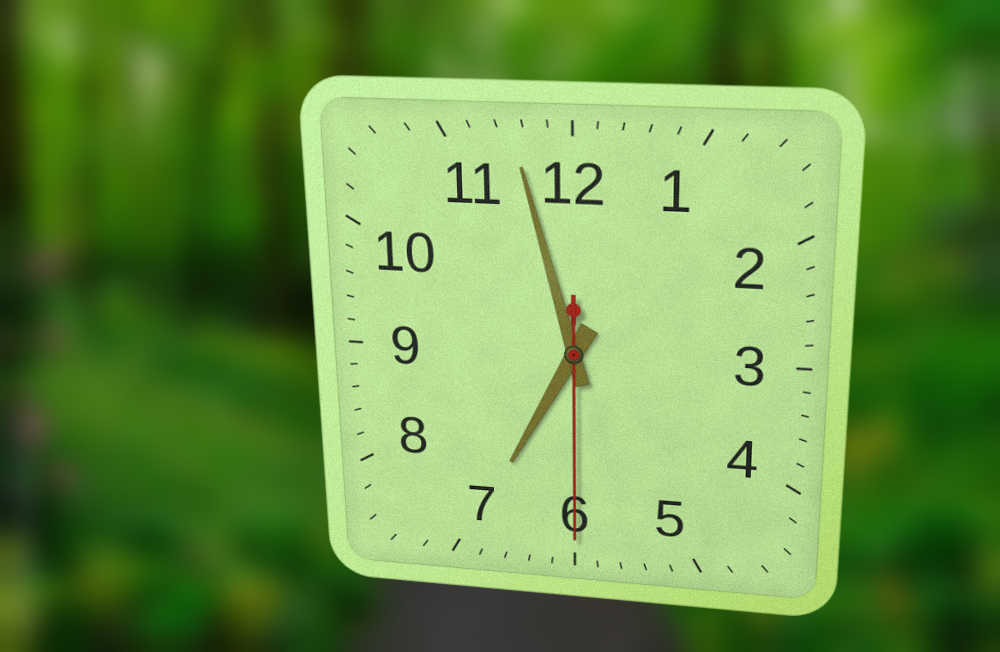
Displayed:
6,57,30
